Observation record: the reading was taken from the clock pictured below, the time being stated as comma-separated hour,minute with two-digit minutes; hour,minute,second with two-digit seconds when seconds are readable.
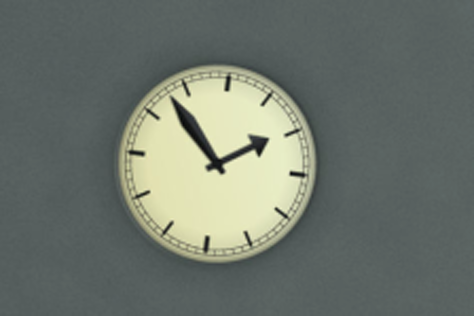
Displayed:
1,53
